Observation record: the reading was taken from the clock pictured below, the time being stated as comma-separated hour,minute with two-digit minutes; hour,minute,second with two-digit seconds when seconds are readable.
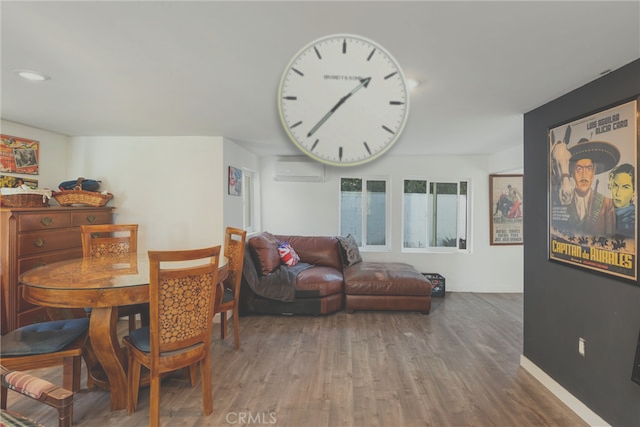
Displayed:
1,37
